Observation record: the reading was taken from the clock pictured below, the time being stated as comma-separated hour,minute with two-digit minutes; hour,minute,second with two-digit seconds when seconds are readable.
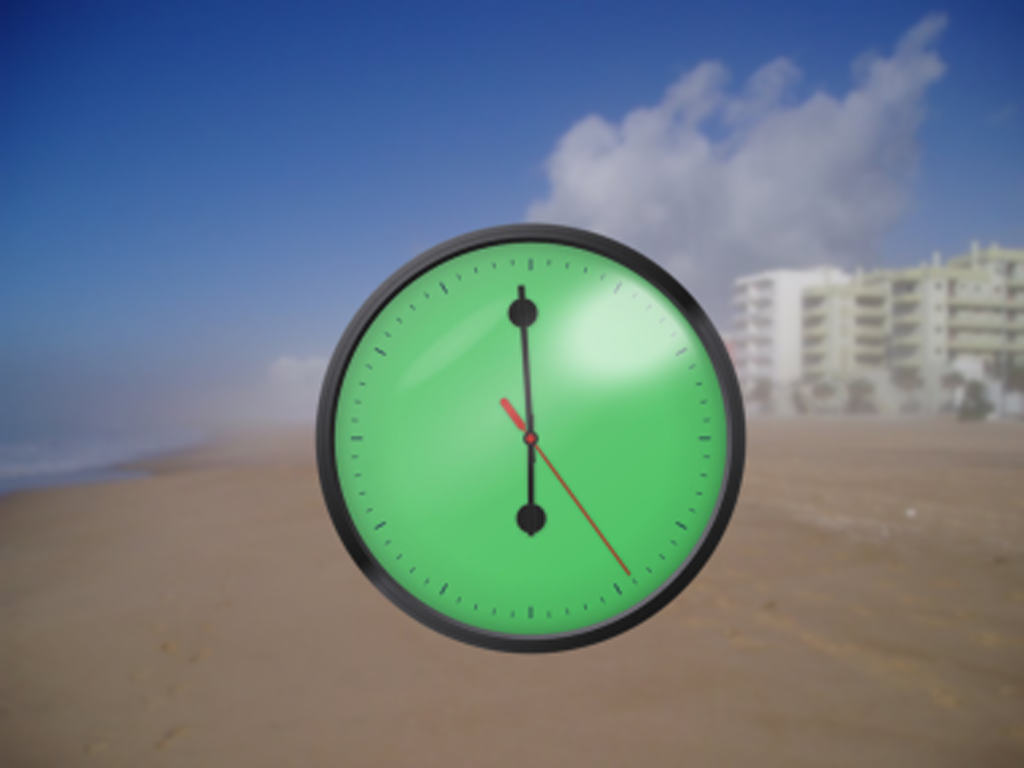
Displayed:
5,59,24
